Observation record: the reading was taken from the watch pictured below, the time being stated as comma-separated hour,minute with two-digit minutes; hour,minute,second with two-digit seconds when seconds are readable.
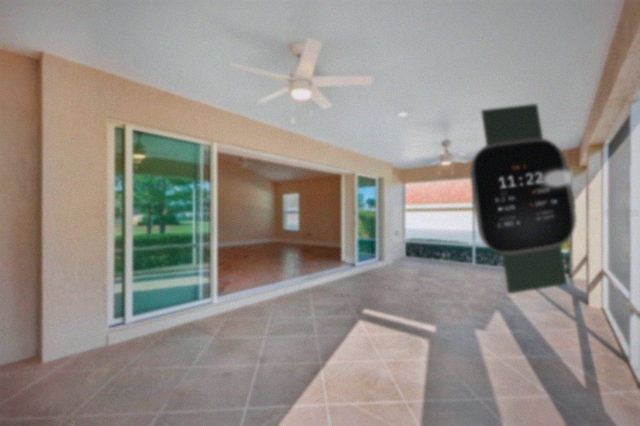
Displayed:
11,22
